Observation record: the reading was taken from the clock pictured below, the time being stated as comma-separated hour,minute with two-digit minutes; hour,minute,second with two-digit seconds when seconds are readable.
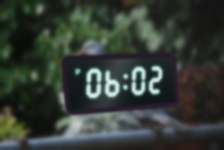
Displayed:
6,02
